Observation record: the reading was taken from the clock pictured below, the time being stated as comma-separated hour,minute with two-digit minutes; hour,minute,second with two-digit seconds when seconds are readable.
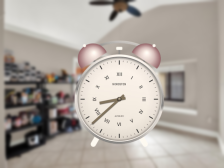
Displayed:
8,38
